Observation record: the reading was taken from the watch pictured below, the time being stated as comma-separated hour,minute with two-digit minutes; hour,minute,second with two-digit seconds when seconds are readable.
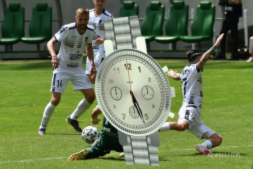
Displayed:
5,27
